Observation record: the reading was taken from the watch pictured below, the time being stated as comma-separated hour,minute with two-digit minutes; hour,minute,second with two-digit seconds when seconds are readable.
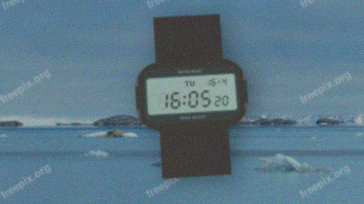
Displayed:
16,05,20
